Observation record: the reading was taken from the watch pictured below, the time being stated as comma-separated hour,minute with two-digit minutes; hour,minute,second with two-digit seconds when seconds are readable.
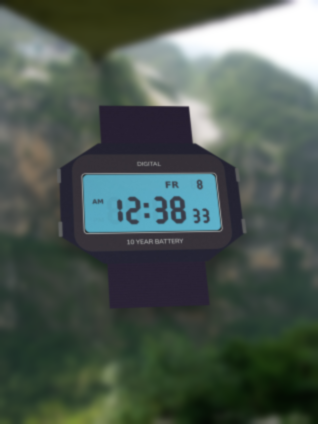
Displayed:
12,38,33
